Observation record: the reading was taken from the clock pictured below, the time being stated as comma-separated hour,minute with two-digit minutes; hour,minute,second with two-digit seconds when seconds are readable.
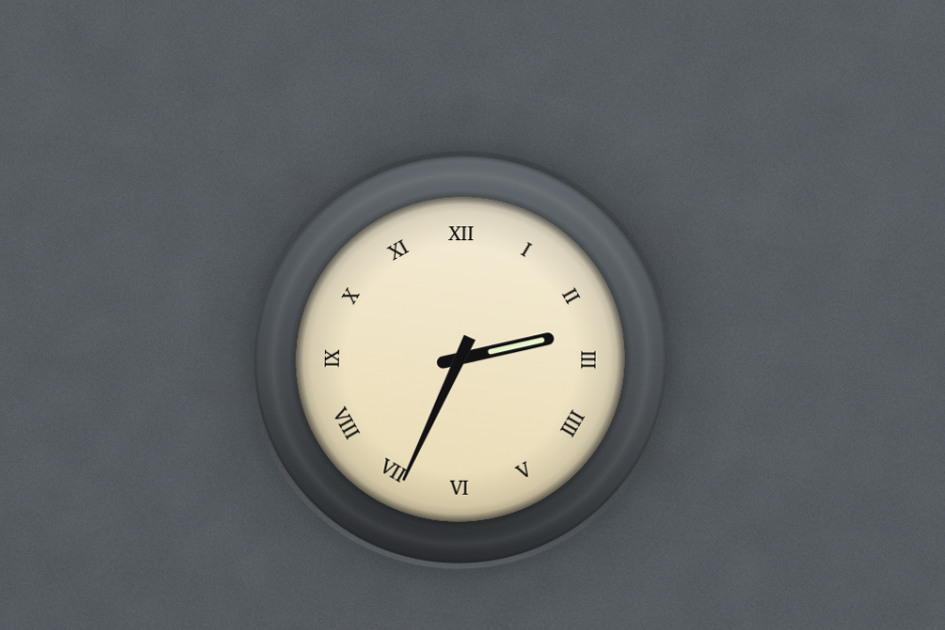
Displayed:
2,34
